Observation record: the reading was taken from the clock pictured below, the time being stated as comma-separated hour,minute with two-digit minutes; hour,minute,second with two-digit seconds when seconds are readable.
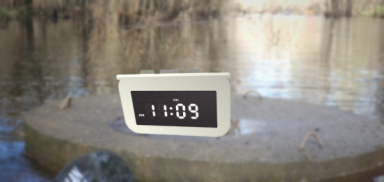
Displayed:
11,09
